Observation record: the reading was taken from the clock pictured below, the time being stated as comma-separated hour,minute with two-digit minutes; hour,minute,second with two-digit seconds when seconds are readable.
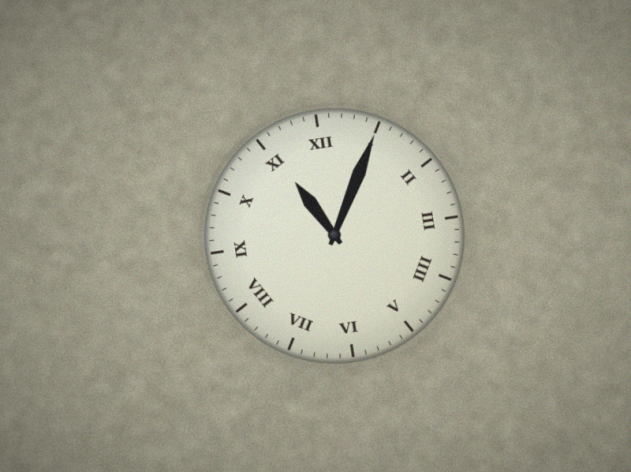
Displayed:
11,05
